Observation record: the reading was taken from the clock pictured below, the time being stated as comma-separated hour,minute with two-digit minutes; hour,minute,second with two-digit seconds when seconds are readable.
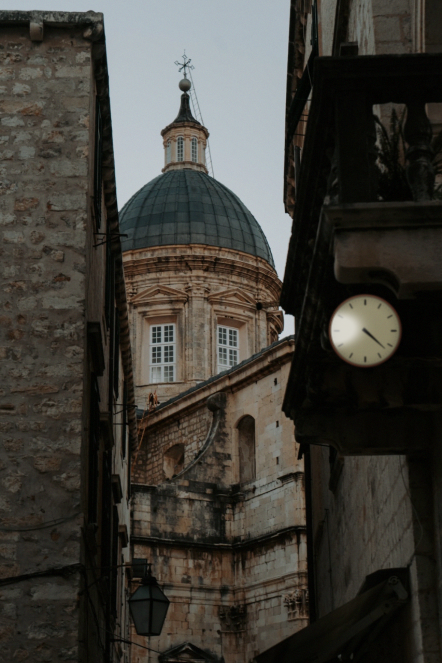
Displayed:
4,22
